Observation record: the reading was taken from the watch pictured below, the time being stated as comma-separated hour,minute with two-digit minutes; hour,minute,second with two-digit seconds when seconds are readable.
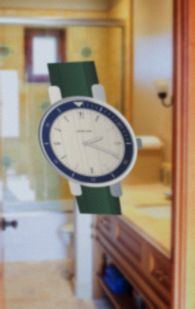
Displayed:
2,19
